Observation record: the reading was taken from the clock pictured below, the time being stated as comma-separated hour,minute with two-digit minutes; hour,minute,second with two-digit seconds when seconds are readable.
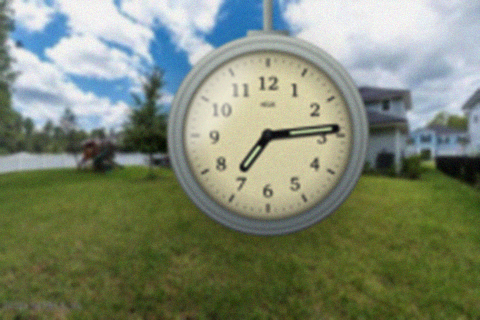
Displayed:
7,14
